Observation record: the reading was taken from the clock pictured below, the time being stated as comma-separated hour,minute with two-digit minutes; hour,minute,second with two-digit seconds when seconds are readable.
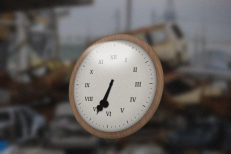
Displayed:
6,34
